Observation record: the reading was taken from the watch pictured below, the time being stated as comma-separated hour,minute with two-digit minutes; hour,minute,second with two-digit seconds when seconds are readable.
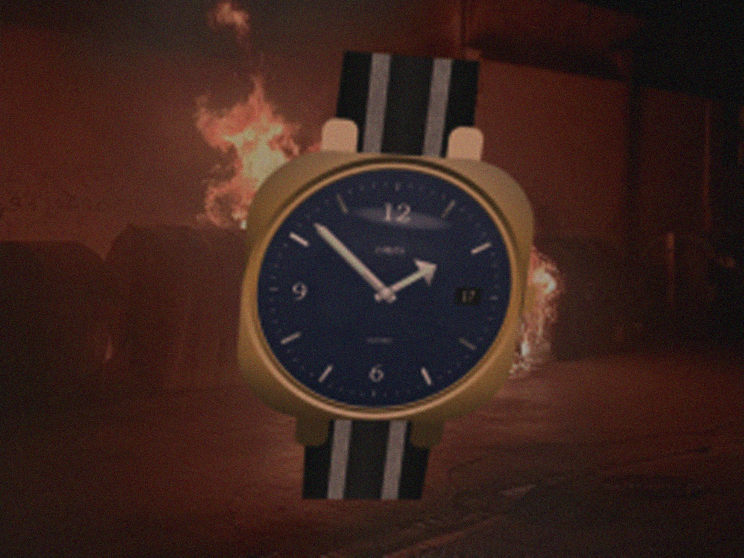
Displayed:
1,52
